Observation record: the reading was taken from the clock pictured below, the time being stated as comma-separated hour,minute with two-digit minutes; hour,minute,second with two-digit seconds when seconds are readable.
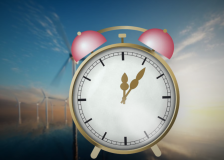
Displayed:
12,06
